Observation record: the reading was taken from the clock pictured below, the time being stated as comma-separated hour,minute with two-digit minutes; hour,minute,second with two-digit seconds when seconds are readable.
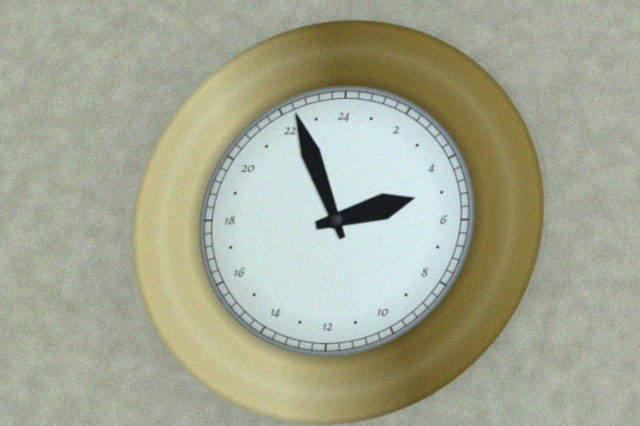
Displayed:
4,56
